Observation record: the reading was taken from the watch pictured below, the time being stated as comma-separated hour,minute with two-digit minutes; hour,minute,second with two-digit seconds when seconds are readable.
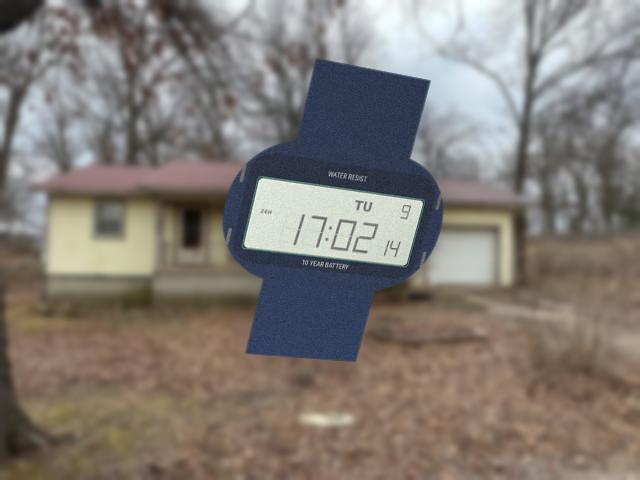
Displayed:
17,02,14
